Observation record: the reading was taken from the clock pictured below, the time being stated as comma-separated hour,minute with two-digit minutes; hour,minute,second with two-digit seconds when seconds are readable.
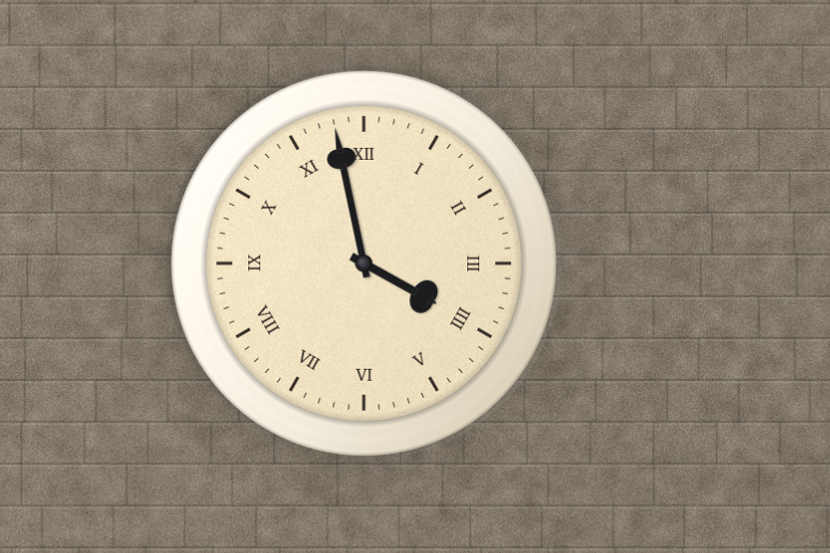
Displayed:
3,58
